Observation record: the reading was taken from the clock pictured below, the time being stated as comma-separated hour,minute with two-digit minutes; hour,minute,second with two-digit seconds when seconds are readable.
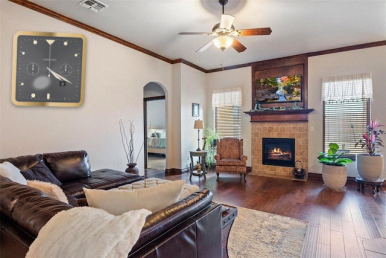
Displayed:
4,20
